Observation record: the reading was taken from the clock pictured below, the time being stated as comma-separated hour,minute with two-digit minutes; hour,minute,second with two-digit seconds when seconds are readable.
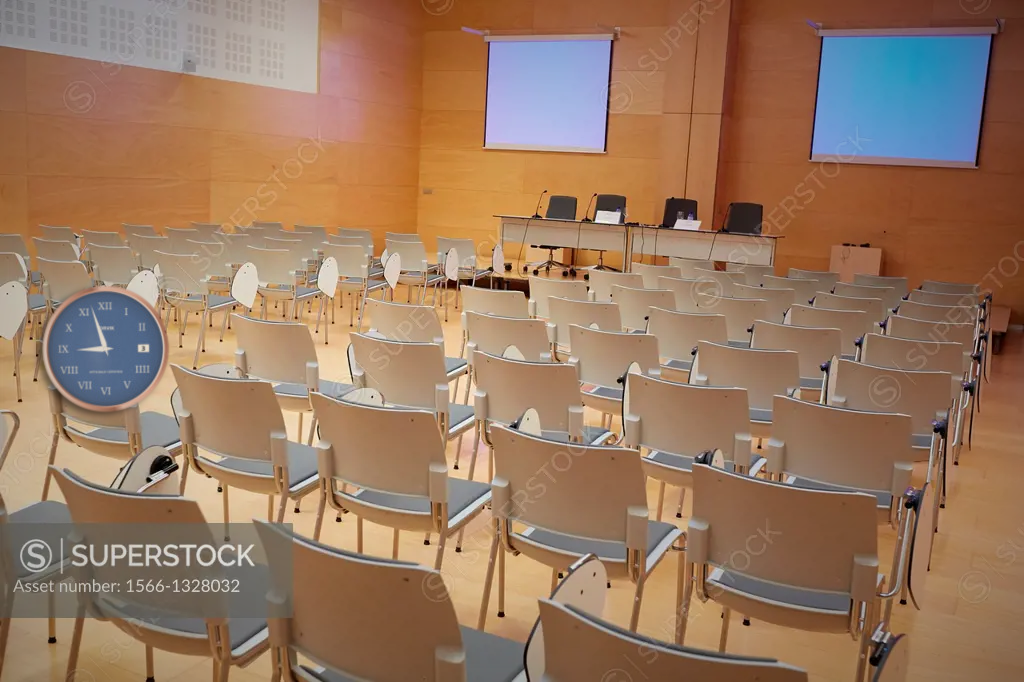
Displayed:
8,57
